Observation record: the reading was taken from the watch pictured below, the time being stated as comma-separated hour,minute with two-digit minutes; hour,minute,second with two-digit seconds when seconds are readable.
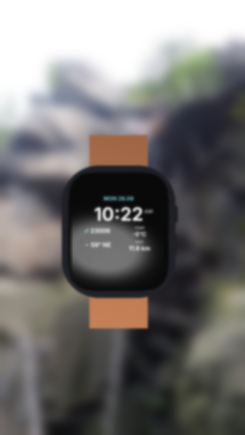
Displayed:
10,22
